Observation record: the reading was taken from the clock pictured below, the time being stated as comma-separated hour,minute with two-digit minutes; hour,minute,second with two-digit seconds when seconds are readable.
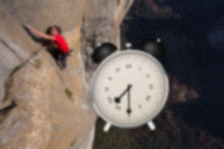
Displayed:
7,30
